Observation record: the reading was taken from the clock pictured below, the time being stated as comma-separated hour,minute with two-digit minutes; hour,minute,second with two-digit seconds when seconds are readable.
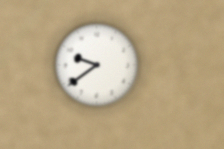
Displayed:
9,39
